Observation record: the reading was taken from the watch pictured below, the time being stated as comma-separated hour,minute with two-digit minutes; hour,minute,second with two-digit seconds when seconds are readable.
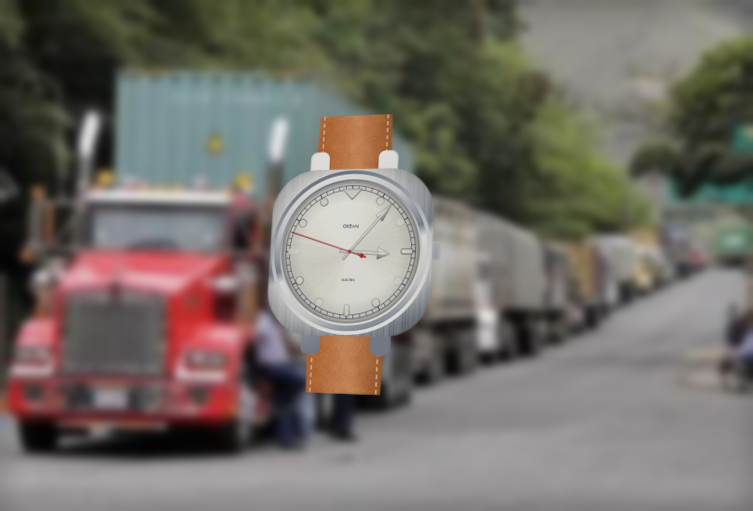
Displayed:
3,06,48
